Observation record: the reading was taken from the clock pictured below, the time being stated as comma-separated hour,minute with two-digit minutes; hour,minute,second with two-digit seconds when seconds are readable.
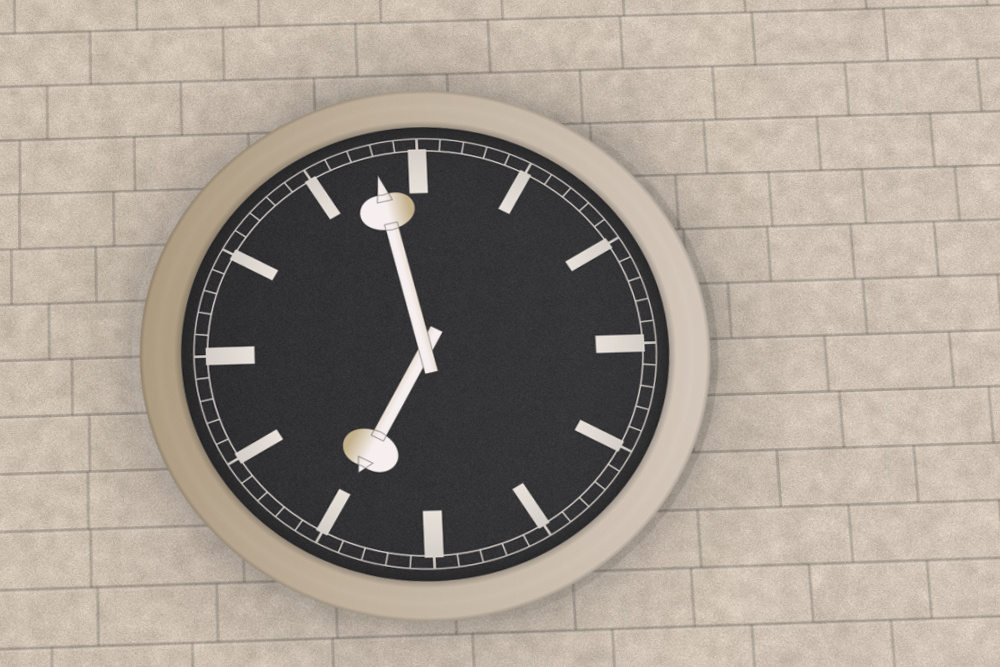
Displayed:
6,58
